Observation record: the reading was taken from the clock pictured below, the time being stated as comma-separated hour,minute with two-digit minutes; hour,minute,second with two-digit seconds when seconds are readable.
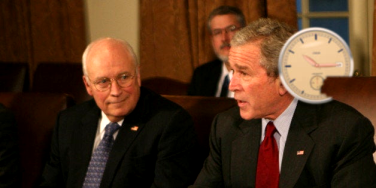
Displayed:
10,15
